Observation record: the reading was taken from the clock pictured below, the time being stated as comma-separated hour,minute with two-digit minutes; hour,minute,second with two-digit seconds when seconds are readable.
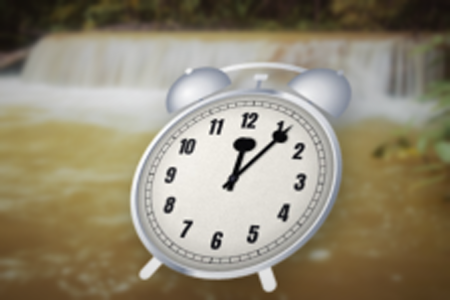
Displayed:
12,06
